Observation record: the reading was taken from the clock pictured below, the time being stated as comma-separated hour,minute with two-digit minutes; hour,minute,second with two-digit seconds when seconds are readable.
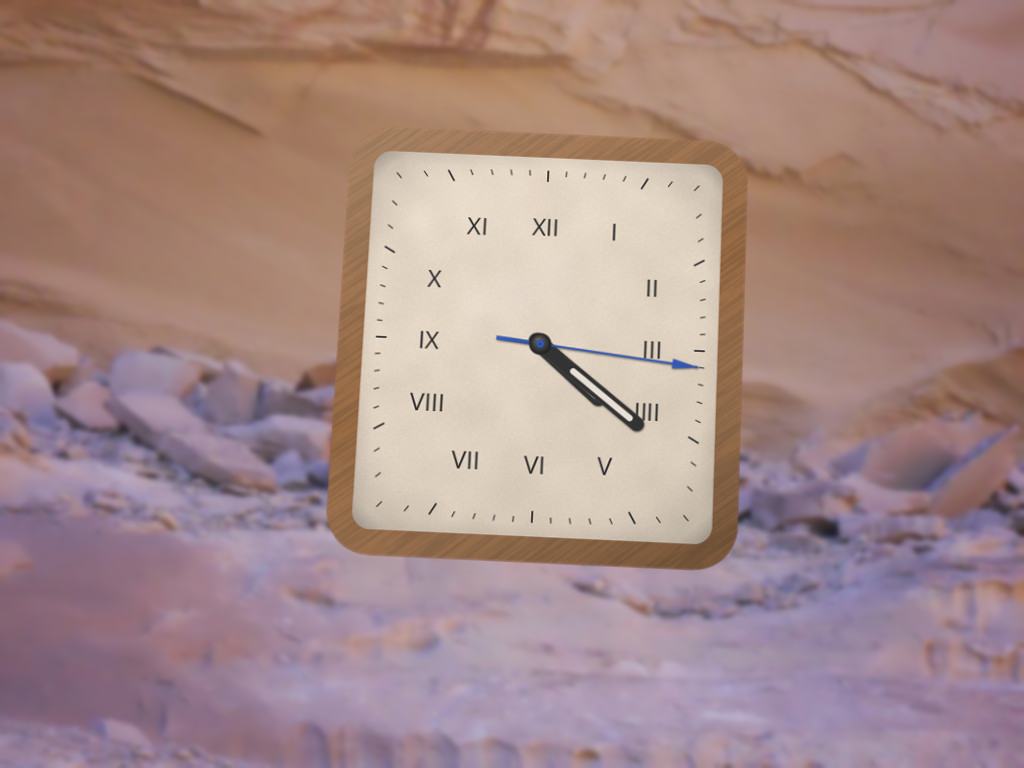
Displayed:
4,21,16
